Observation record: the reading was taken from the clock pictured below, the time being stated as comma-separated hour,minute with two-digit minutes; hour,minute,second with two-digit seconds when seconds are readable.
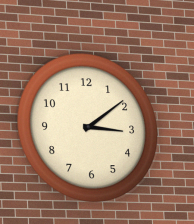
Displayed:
3,09
